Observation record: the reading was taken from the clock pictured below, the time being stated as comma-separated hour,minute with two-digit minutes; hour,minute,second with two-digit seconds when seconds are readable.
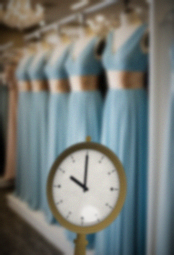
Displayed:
10,00
